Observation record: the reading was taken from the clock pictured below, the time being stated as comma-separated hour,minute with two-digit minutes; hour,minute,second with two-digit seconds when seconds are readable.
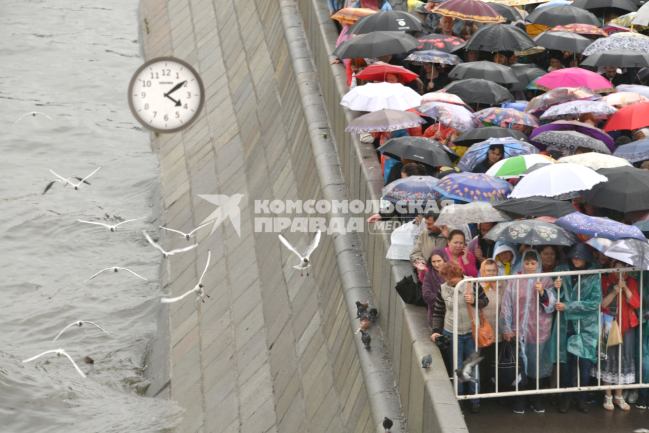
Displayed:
4,09
